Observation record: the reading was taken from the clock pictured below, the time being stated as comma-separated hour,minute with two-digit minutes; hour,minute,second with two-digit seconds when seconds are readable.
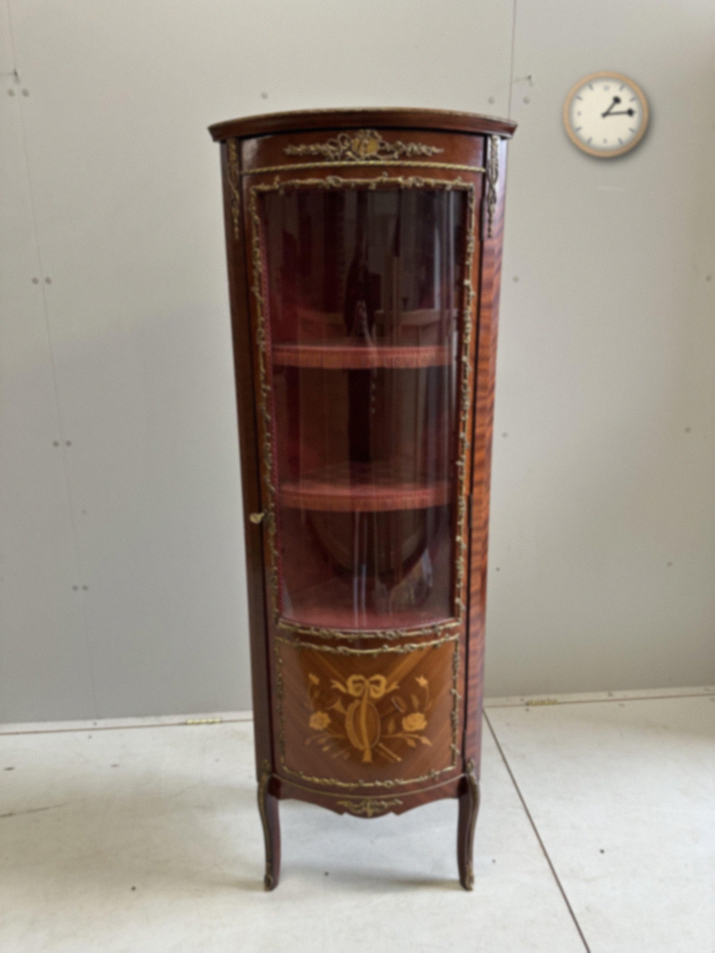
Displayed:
1,14
